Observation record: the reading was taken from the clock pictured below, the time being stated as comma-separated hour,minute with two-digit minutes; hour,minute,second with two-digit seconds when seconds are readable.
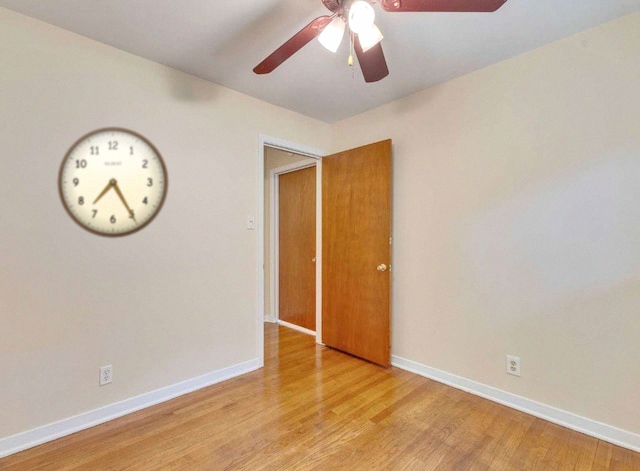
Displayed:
7,25
